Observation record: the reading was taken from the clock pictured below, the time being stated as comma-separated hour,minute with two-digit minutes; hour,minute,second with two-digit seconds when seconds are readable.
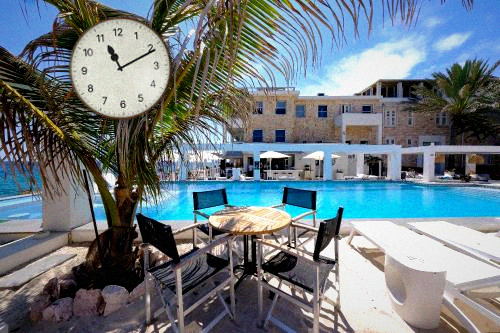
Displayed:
11,11
